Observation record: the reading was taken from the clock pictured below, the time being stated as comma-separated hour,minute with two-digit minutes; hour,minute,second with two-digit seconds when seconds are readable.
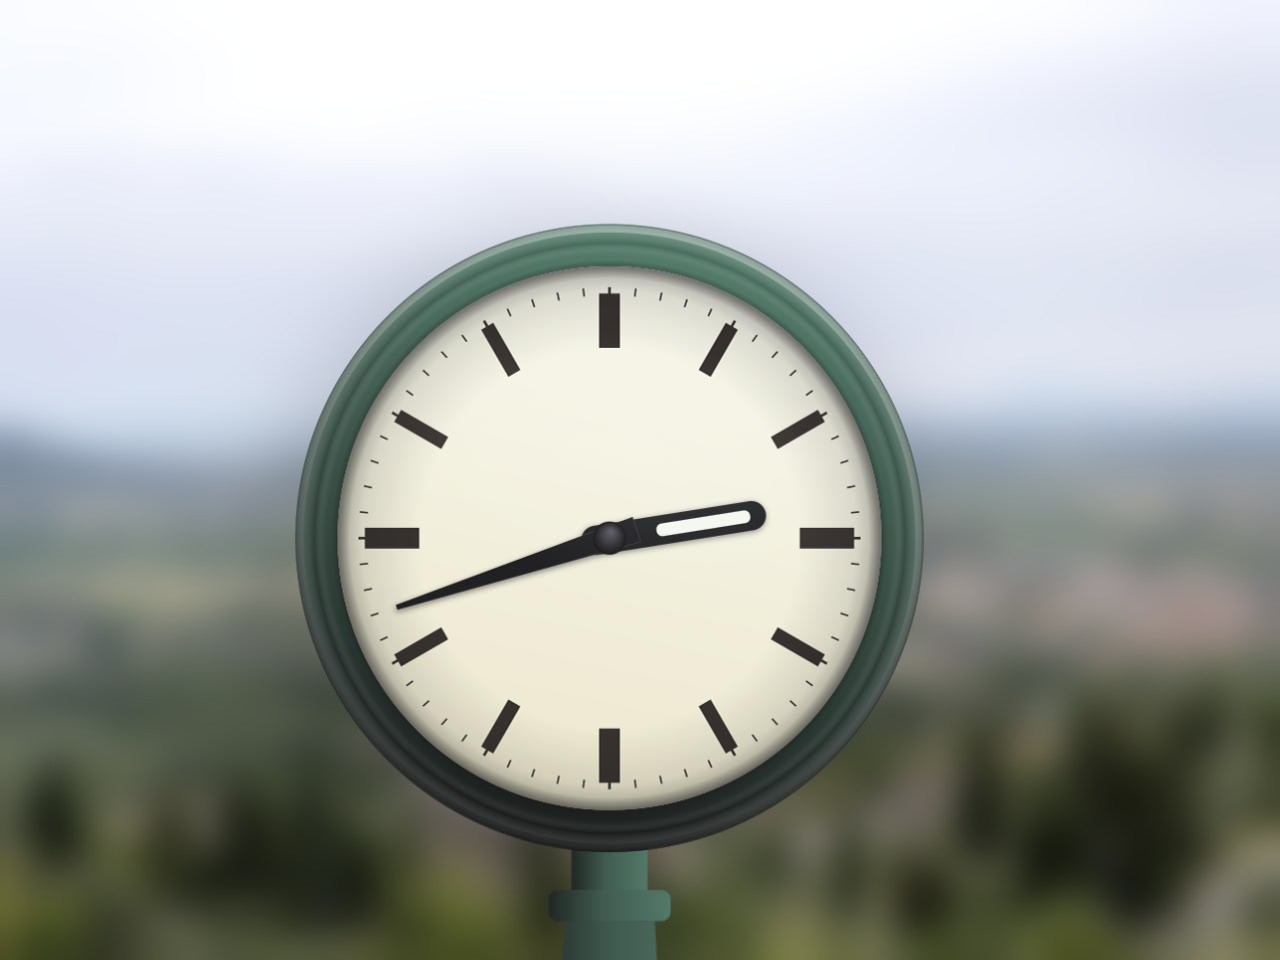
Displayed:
2,42
